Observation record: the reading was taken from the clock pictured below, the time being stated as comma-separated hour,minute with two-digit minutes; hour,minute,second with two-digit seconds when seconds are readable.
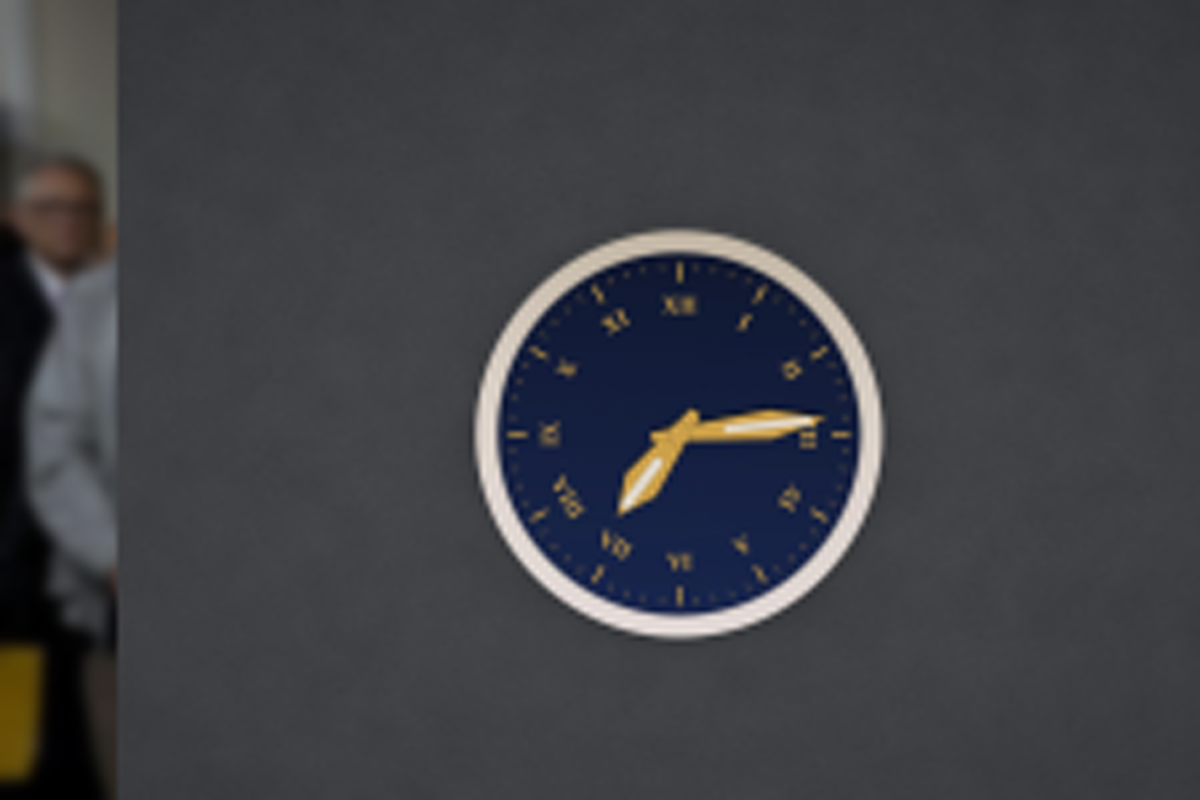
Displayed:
7,14
